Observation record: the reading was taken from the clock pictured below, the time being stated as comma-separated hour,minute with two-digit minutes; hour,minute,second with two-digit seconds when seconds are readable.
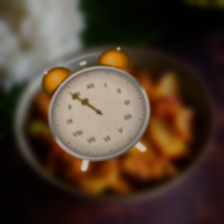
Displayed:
10,54
